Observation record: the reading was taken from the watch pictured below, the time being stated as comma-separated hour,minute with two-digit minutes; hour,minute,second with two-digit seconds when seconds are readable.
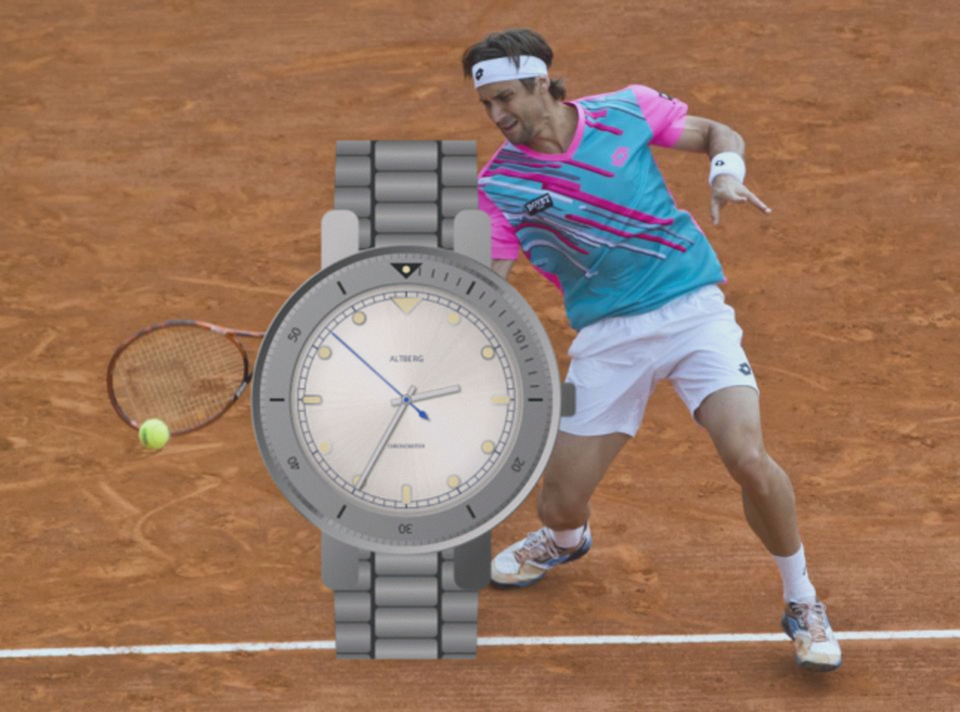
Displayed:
2,34,52
